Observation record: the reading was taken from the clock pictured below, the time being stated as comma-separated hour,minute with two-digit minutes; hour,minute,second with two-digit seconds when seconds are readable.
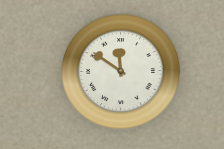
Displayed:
11,51
